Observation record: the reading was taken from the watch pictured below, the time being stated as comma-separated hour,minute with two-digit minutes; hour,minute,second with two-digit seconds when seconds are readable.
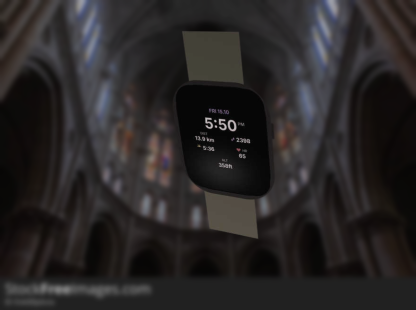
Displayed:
5,50
